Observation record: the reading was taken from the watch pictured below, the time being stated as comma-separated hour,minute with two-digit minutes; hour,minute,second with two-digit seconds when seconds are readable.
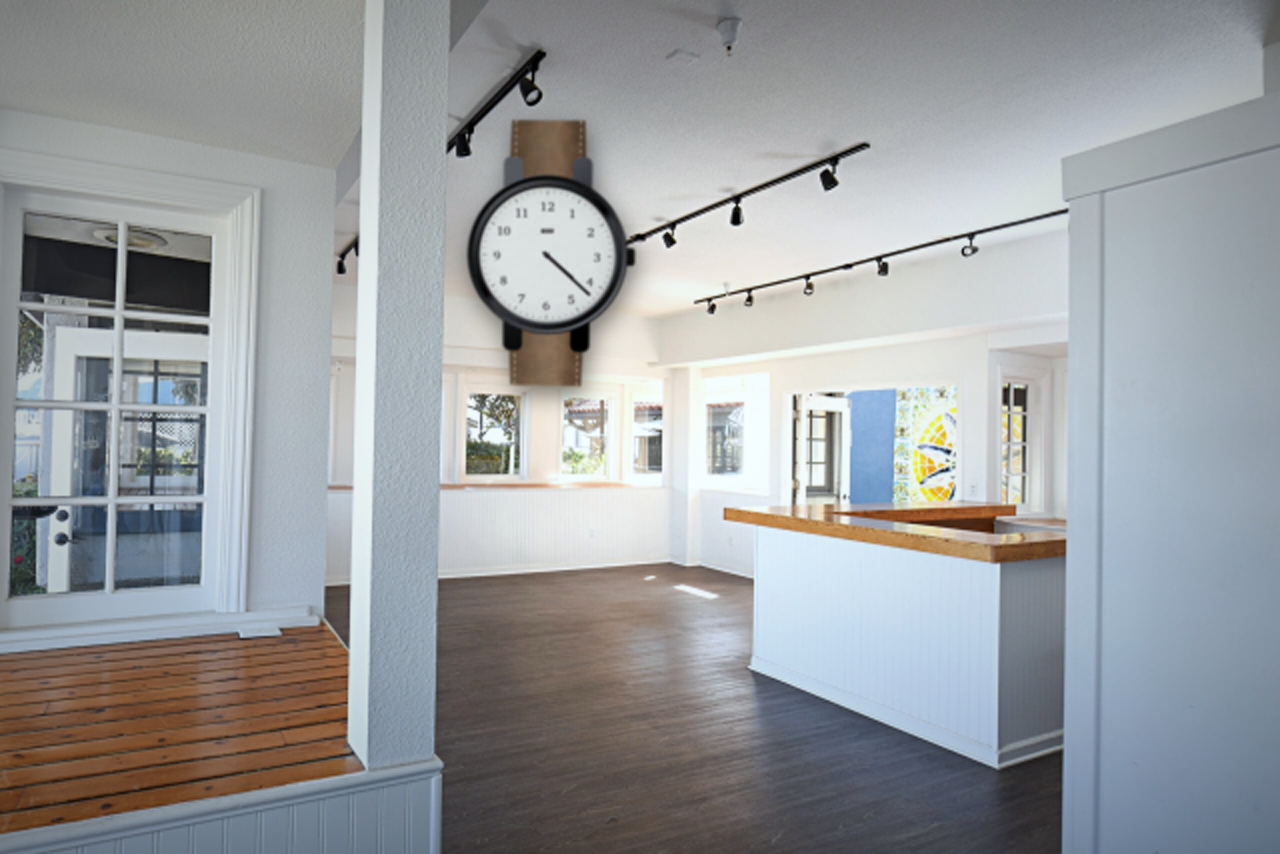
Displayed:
4,22
